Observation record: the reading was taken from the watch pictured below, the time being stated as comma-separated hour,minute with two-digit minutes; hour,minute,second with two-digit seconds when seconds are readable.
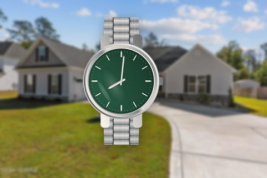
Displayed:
8,01
